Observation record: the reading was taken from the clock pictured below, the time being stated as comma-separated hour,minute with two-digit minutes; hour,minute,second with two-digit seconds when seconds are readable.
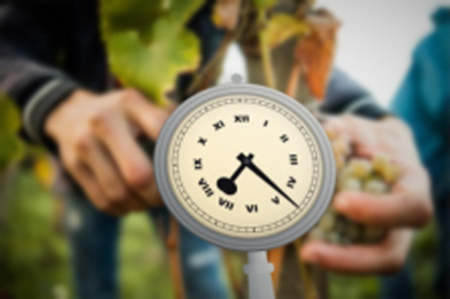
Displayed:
7,23
